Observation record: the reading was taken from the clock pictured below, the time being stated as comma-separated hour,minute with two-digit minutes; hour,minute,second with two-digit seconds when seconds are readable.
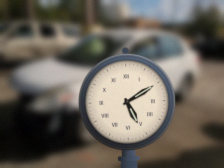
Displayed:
5,10
